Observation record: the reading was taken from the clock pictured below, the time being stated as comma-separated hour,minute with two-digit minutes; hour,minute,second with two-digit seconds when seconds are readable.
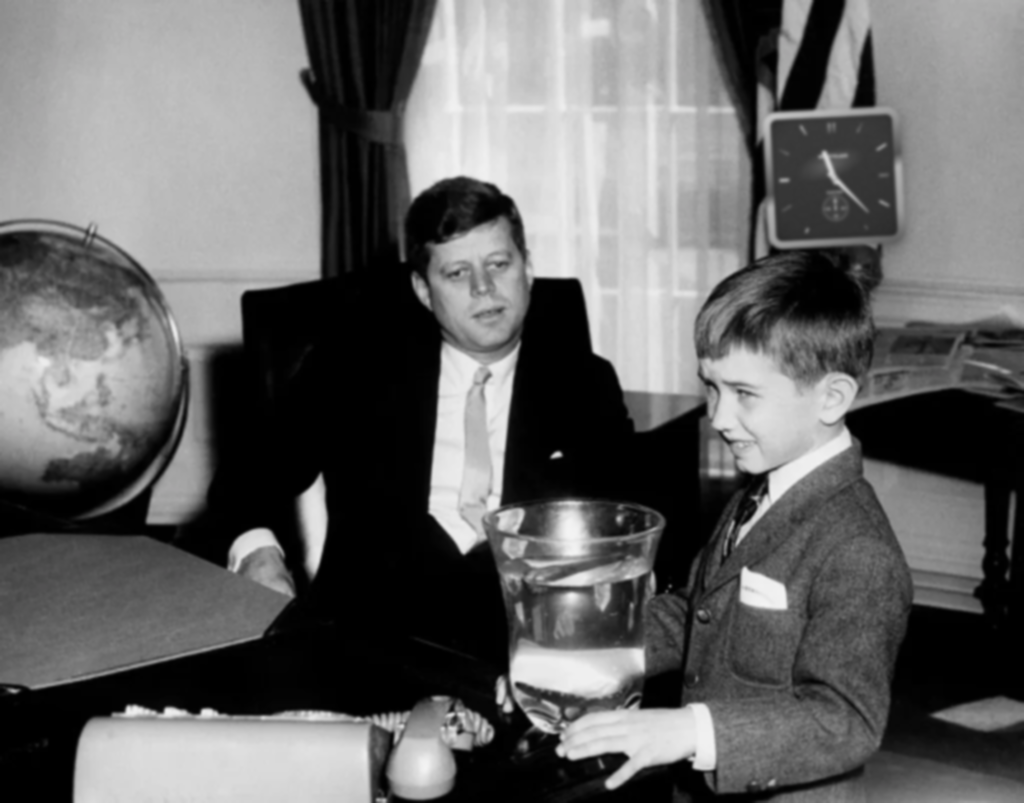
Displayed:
11,23
